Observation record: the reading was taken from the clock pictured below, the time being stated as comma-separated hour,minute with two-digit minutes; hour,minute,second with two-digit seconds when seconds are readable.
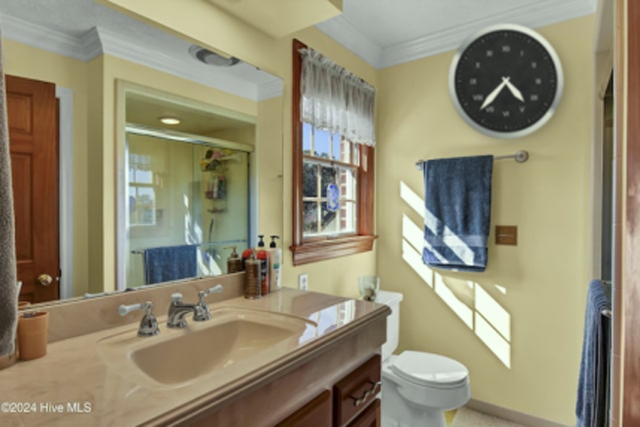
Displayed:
4,37
